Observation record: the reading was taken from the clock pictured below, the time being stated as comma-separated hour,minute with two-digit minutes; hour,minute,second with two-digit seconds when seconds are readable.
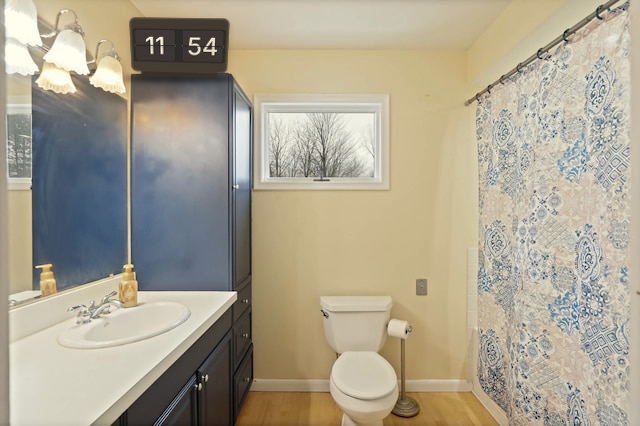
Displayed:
11,54
